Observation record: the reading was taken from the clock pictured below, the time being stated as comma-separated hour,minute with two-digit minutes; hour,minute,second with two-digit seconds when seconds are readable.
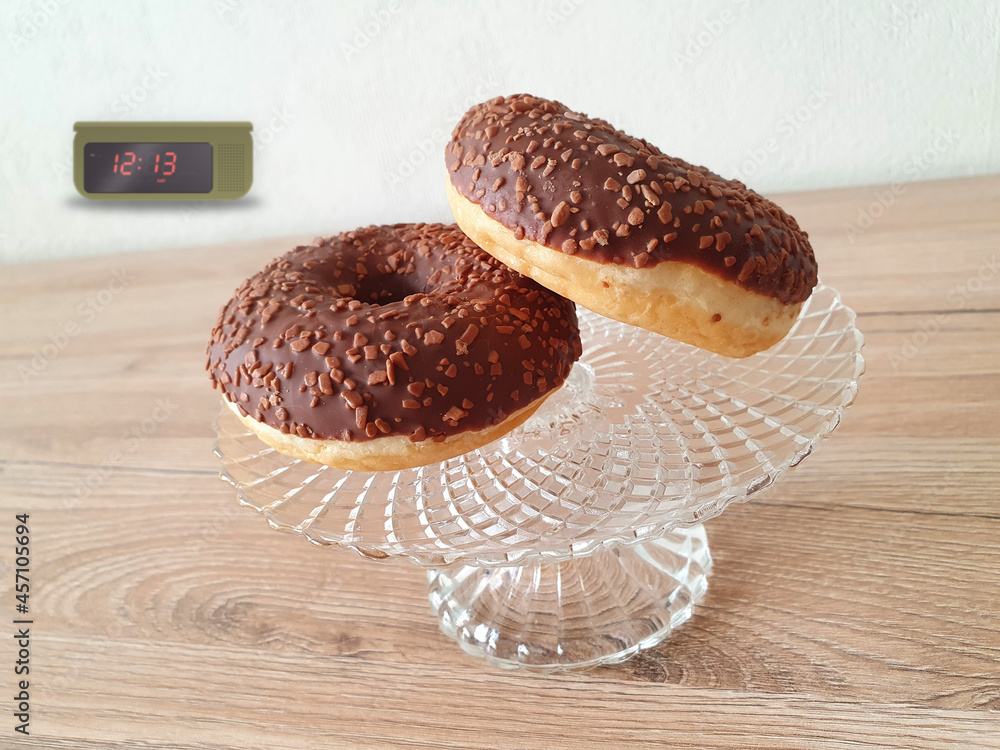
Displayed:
12,13
